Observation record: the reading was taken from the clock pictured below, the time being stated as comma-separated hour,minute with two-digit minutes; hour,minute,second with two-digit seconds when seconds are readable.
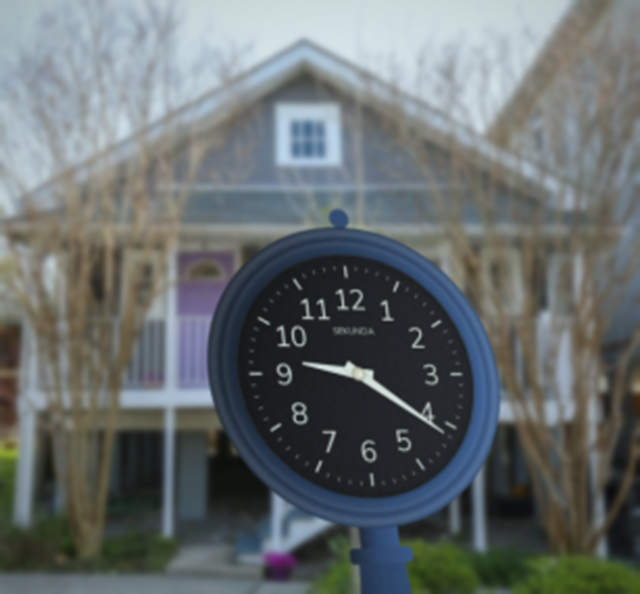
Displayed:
9,21
